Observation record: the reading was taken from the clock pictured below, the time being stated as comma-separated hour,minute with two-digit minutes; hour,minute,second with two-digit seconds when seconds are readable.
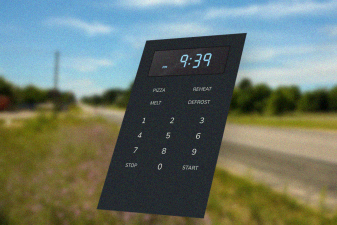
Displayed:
9,39
